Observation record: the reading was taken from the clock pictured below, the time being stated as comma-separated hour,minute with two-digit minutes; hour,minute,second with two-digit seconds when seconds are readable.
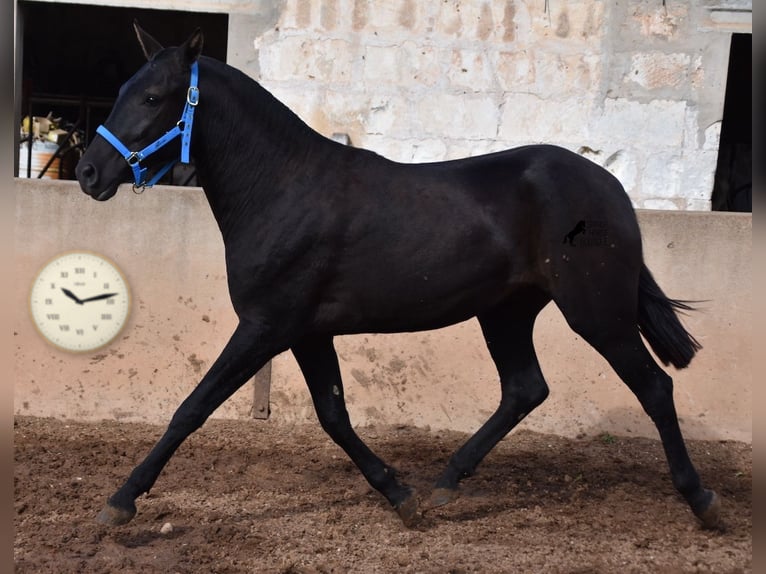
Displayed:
10,13
